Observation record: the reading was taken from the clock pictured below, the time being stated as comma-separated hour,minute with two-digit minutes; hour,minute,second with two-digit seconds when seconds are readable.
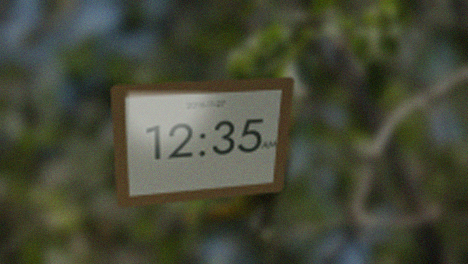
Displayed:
12,35
